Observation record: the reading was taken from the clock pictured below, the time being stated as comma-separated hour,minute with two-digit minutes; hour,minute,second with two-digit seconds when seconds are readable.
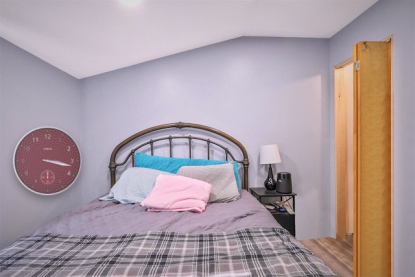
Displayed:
3,17
